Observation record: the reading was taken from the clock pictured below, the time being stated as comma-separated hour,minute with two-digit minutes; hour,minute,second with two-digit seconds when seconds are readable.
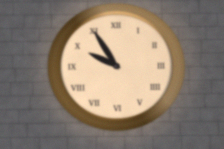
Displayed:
9,55
